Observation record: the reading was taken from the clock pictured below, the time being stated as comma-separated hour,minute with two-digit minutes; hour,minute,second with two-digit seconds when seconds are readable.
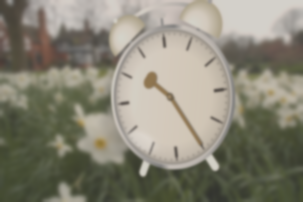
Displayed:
10,25
